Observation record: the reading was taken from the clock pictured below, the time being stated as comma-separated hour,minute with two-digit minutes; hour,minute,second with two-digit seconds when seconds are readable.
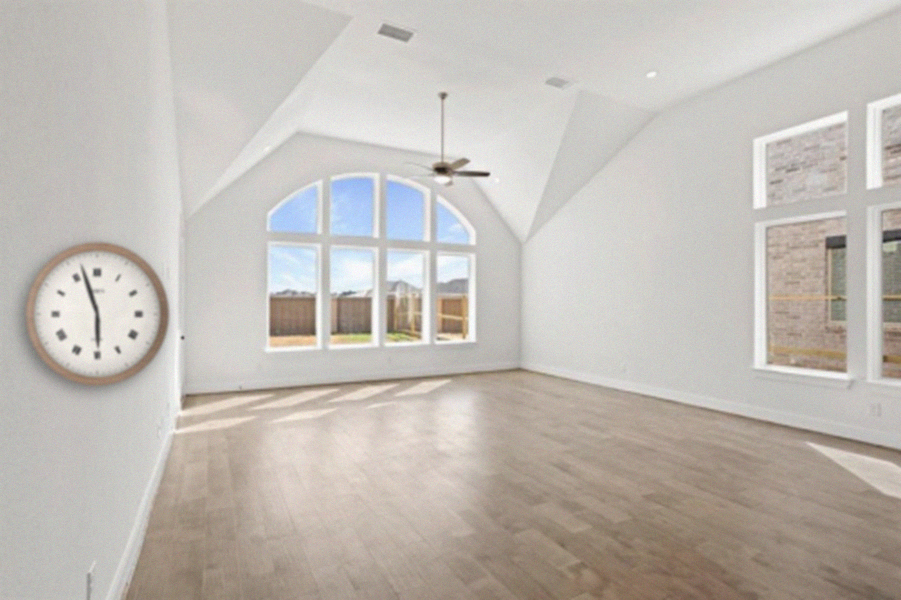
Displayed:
5,57
